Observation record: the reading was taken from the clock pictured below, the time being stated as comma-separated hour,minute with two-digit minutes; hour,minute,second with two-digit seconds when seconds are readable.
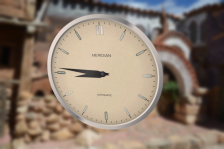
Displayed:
8,46
